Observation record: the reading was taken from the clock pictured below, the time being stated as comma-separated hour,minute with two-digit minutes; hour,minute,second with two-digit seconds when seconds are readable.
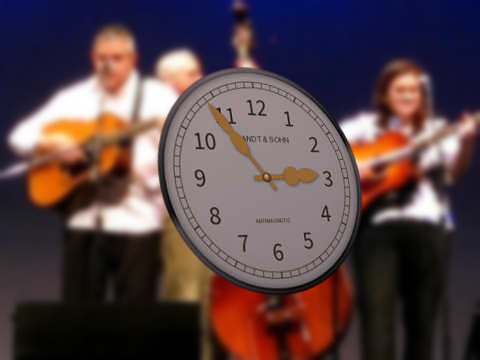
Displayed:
2,54
